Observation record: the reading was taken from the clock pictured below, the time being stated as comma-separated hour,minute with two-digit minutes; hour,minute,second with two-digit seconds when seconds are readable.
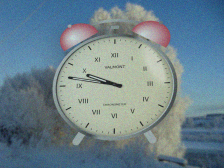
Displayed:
9,47
